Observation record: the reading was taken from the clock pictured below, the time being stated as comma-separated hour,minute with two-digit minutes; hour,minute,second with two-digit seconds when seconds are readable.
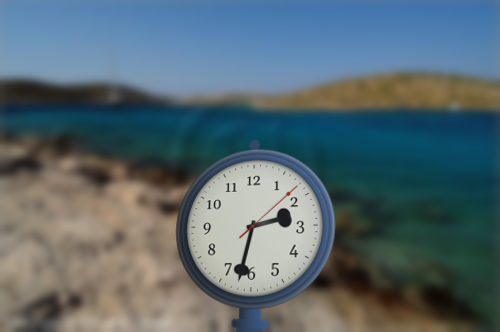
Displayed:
2,32,08
